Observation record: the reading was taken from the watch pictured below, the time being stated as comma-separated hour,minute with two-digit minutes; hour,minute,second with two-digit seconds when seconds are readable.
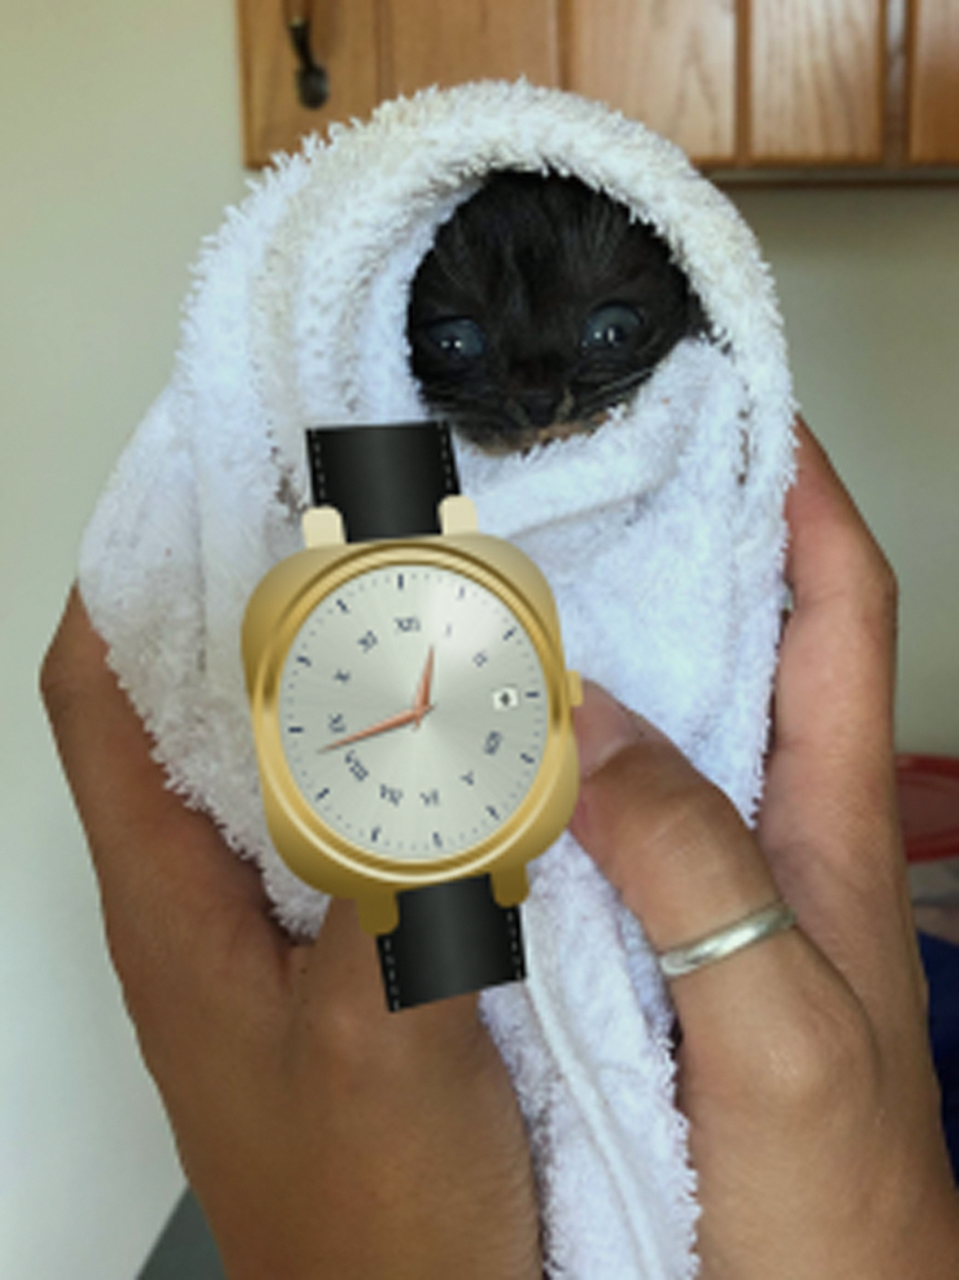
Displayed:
12,43
